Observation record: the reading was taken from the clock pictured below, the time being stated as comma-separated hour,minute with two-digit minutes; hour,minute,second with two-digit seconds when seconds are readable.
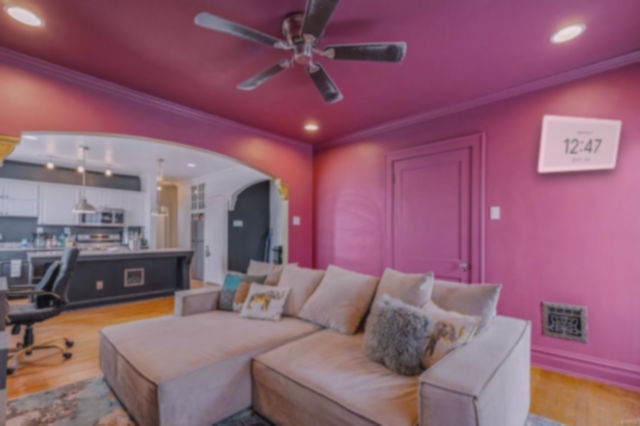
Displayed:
12,47
